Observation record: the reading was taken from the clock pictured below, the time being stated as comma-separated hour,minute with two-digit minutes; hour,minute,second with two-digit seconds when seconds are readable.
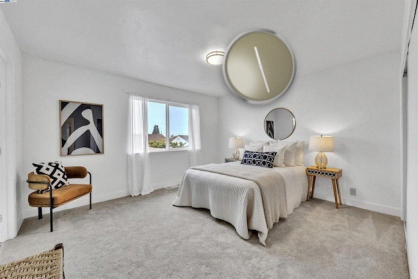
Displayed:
11,27
